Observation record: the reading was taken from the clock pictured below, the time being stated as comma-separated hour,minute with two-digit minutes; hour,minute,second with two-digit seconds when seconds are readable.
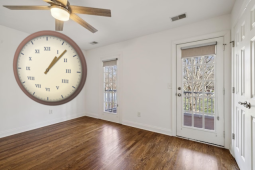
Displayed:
1,07
